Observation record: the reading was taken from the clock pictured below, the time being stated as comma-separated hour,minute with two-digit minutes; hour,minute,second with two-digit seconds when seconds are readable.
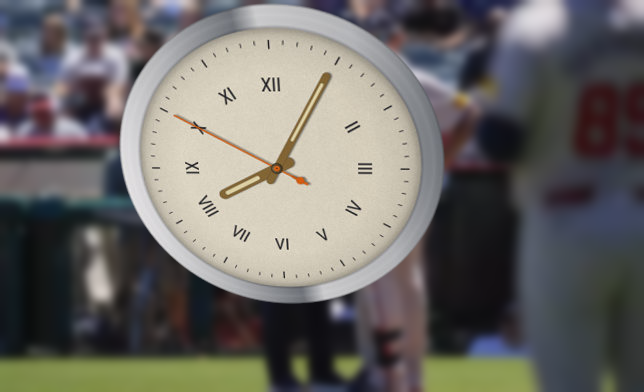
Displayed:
8,04,50
